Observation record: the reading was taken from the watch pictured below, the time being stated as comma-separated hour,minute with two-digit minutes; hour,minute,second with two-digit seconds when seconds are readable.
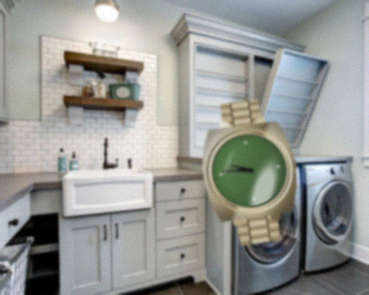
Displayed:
9,46
